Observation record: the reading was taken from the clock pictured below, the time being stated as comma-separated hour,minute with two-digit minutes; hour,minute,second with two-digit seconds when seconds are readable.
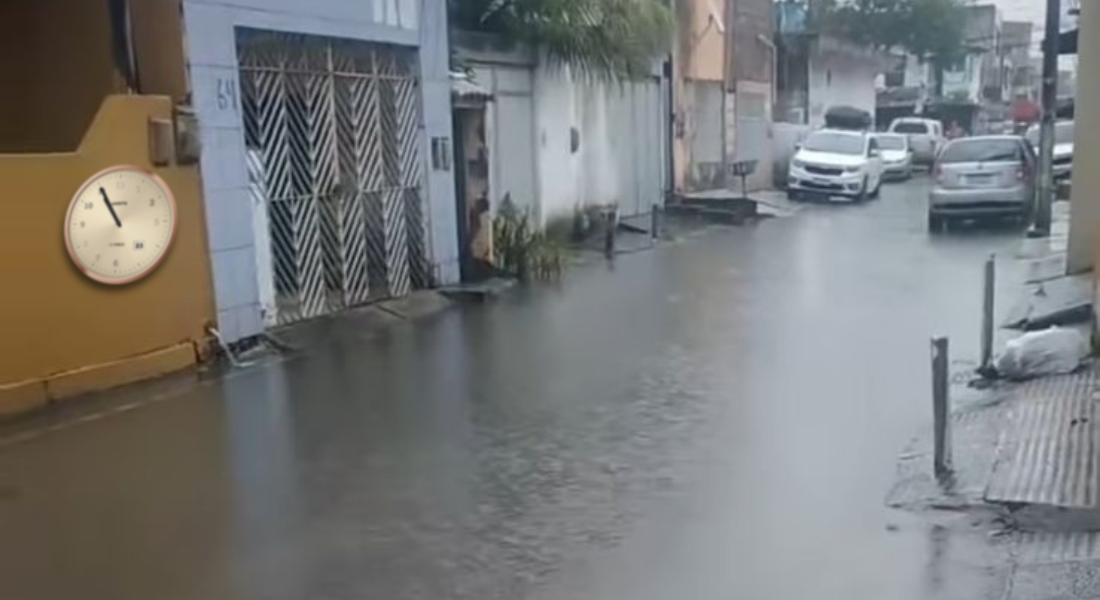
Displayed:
10,55
